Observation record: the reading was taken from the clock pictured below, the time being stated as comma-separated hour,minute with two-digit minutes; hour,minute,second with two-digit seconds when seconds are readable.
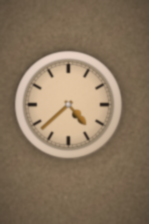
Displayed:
4,38
